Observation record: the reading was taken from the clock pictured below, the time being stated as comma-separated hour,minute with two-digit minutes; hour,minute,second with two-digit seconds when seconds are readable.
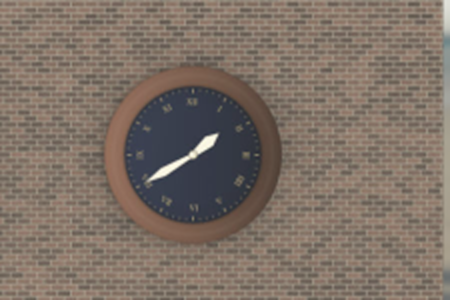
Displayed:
1,40
